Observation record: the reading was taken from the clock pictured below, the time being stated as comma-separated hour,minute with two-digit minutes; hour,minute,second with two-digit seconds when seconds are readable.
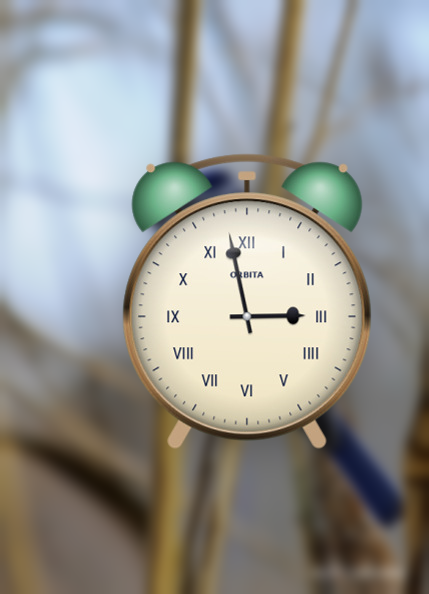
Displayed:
2,58
